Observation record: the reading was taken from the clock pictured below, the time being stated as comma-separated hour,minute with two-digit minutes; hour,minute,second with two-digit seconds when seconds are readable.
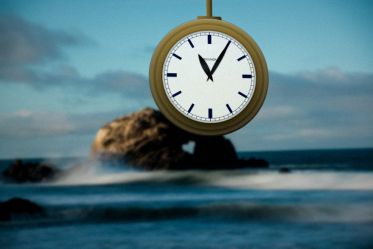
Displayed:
11,05
